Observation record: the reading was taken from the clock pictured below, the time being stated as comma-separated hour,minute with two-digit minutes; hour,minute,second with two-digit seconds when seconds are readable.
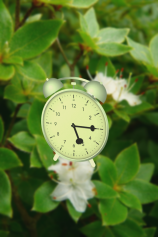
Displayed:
5,15
